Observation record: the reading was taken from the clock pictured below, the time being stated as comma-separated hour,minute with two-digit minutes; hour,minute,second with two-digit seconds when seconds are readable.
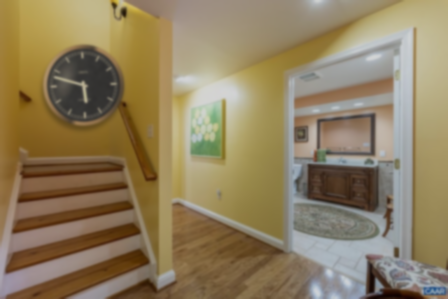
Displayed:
5,48
